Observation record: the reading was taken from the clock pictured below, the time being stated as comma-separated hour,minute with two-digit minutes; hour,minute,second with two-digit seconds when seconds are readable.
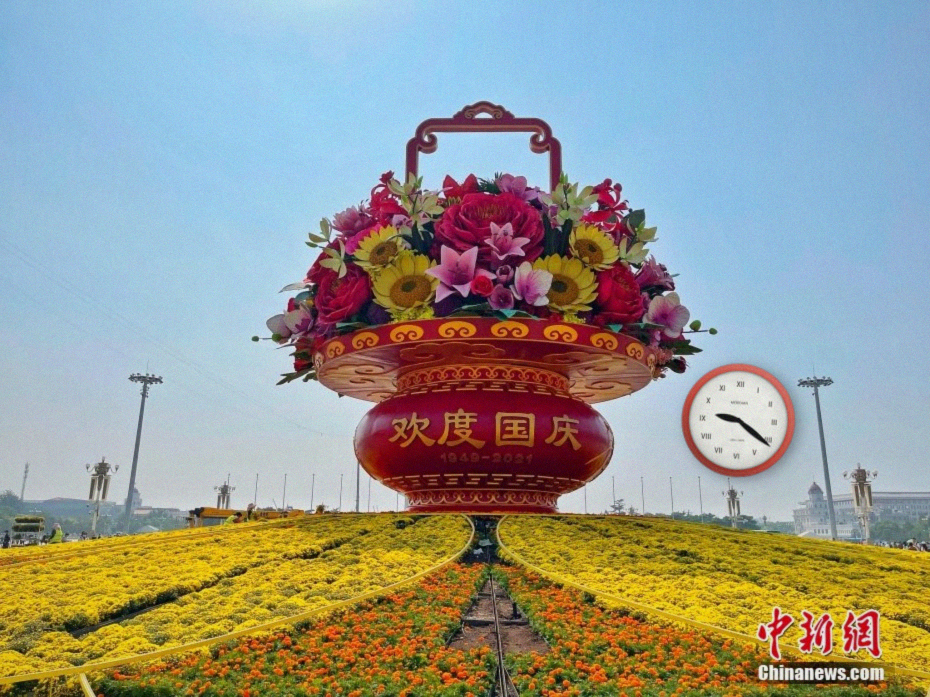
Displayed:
9,21
